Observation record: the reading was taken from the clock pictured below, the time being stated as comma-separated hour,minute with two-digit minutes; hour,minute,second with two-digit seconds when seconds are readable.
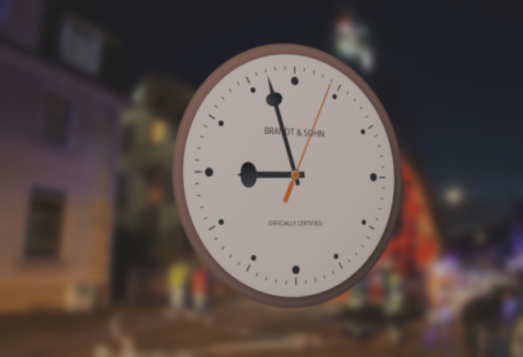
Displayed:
8,57,04
